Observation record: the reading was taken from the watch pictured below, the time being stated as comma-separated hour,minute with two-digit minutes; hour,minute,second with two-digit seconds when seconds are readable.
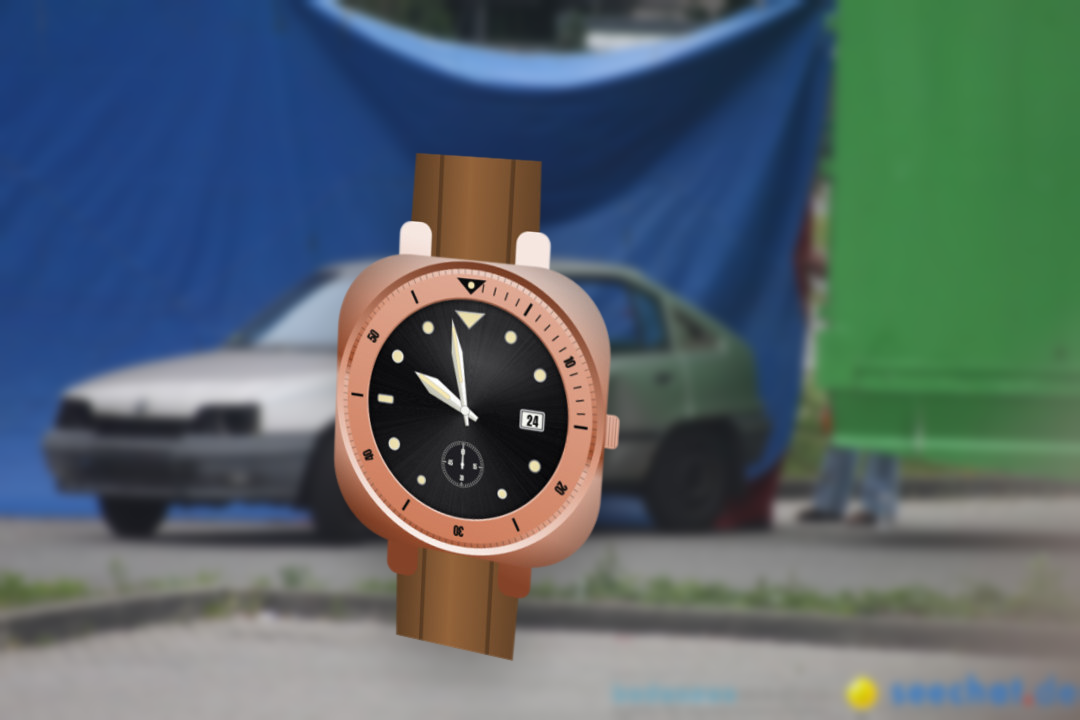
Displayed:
9,58
